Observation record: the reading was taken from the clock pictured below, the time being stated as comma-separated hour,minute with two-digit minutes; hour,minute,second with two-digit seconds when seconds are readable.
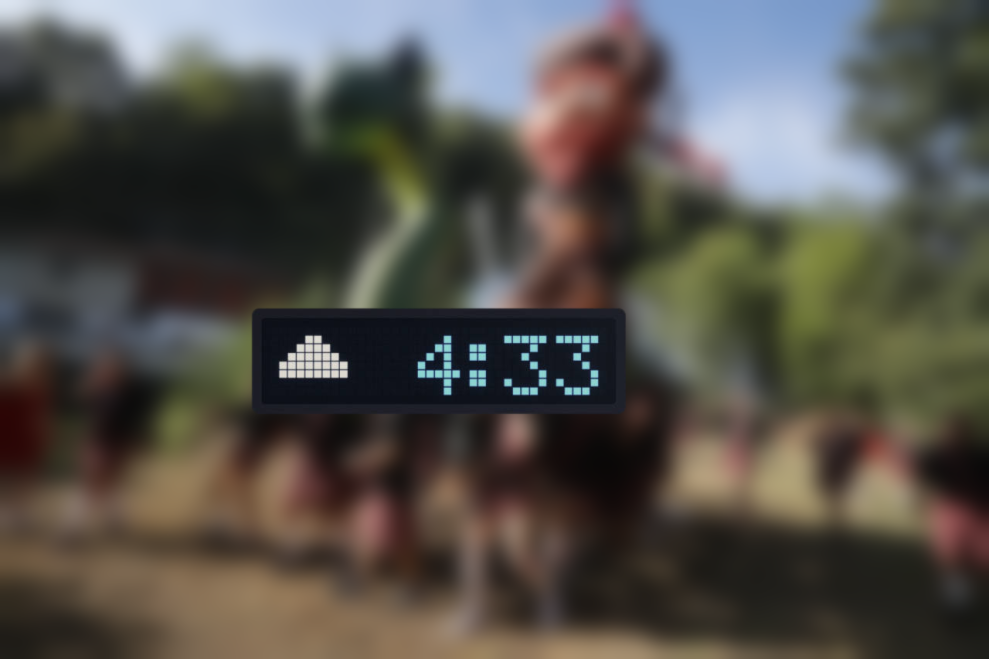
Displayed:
4,33
